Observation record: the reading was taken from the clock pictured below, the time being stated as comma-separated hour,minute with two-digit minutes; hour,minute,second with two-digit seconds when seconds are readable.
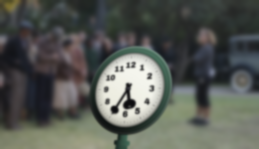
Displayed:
5,35
